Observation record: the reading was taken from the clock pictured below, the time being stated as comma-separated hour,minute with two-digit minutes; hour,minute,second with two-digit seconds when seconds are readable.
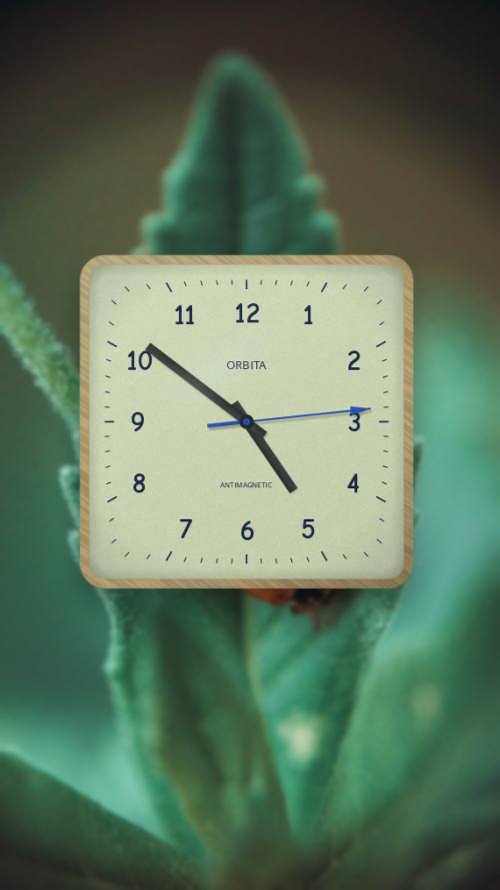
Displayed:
4,51,14
